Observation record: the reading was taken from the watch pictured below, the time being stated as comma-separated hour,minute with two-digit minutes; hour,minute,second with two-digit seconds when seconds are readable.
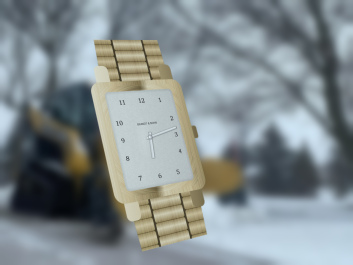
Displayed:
6,13
